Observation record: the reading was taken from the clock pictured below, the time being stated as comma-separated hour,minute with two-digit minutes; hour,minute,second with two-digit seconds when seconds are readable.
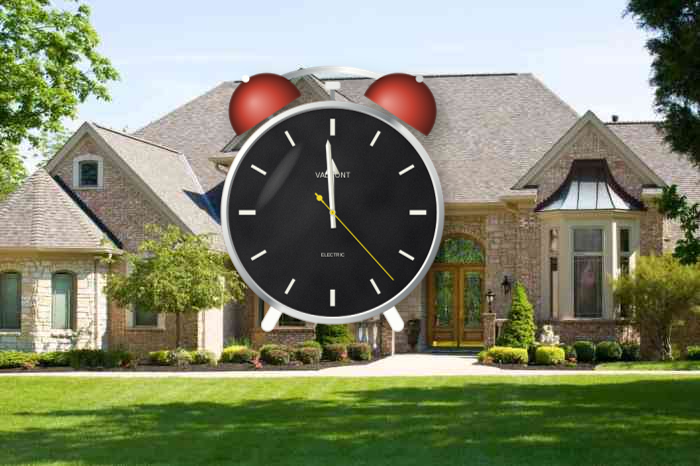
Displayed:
11,59,23
